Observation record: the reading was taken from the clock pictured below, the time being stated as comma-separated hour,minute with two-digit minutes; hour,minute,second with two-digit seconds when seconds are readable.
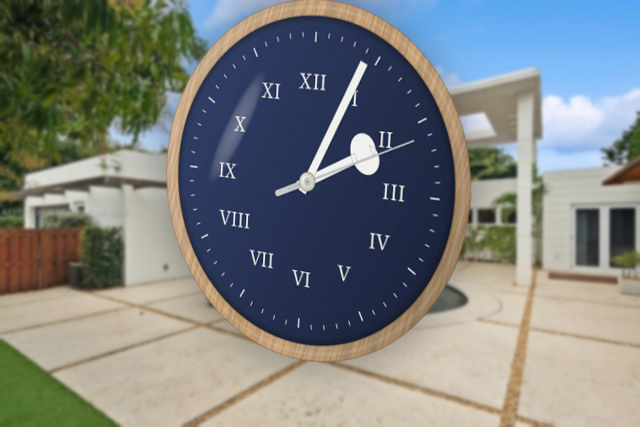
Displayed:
2,04,11
